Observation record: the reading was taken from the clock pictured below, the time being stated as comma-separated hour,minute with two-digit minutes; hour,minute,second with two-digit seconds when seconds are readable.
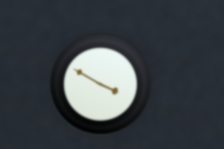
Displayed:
3,50
